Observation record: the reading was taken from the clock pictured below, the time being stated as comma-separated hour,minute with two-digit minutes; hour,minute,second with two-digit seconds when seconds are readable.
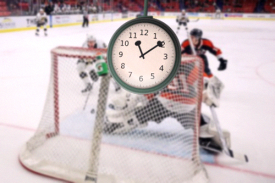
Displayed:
11,09
